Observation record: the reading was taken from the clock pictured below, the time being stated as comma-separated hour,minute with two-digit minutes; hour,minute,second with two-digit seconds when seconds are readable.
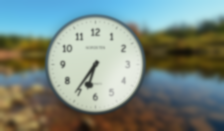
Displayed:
6,36
